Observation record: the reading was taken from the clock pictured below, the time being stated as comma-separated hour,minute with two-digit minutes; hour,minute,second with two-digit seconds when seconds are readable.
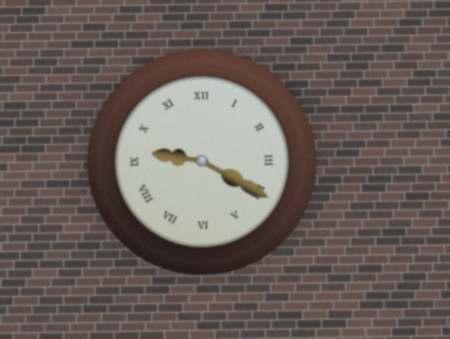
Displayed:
9,20
